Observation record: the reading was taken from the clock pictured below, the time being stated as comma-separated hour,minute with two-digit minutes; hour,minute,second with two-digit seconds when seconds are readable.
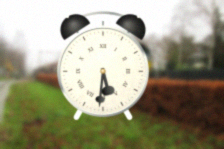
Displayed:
5,31
